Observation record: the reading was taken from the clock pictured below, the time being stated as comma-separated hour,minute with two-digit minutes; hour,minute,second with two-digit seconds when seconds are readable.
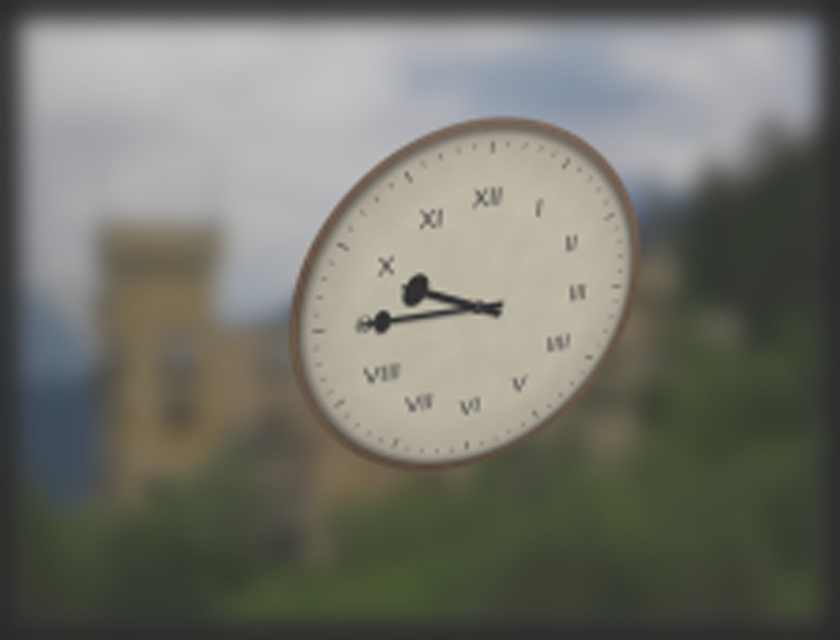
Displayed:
9,45
